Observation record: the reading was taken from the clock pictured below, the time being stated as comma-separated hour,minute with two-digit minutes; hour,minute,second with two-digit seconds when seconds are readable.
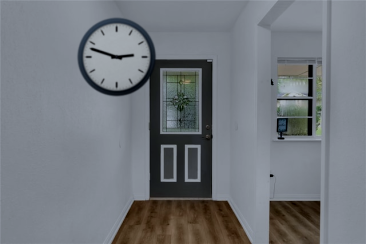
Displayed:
2,48
